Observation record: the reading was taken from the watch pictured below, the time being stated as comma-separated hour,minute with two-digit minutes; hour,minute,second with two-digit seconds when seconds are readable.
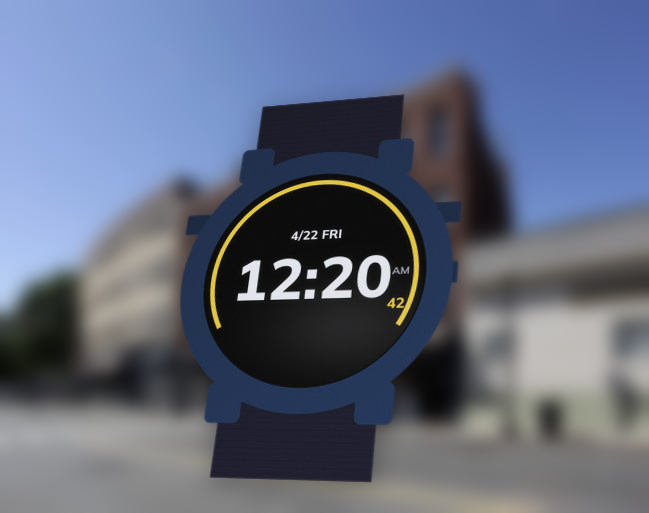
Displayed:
12,20,42
